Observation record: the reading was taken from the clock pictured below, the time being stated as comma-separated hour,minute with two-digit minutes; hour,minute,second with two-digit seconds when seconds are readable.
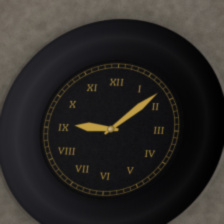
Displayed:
9,08
